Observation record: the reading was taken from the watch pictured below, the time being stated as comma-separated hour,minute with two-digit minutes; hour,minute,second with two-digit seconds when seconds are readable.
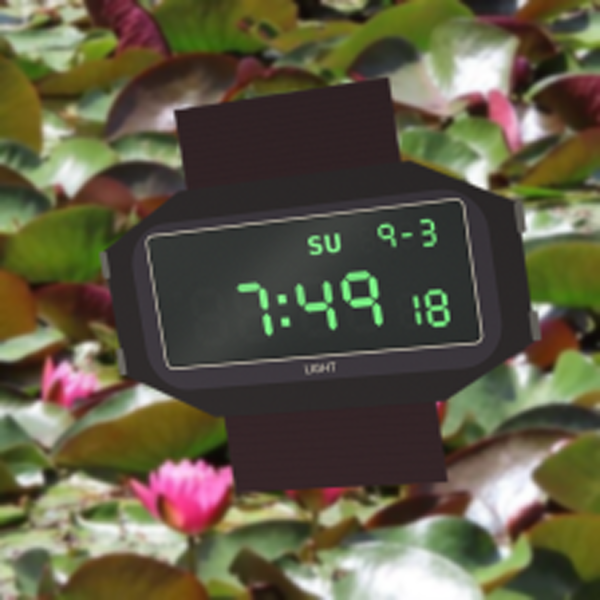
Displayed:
7,49,18
